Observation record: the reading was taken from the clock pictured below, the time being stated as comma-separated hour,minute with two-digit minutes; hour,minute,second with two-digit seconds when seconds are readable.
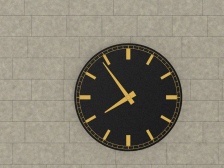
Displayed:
7,54
